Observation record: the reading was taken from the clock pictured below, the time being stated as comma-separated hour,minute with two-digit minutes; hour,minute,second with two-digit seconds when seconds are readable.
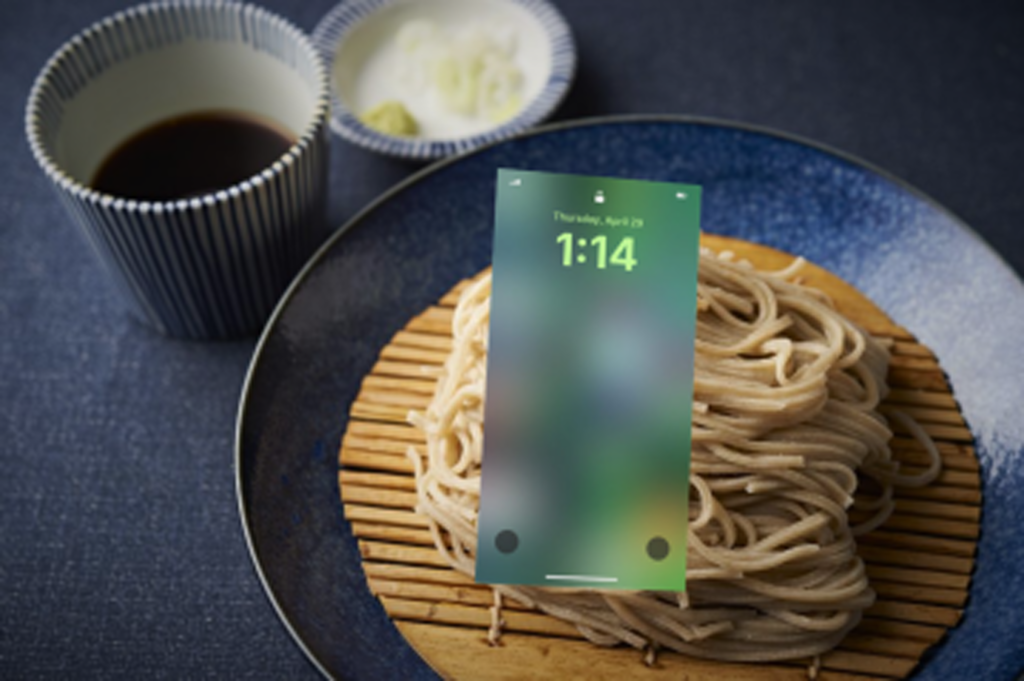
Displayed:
1,14
